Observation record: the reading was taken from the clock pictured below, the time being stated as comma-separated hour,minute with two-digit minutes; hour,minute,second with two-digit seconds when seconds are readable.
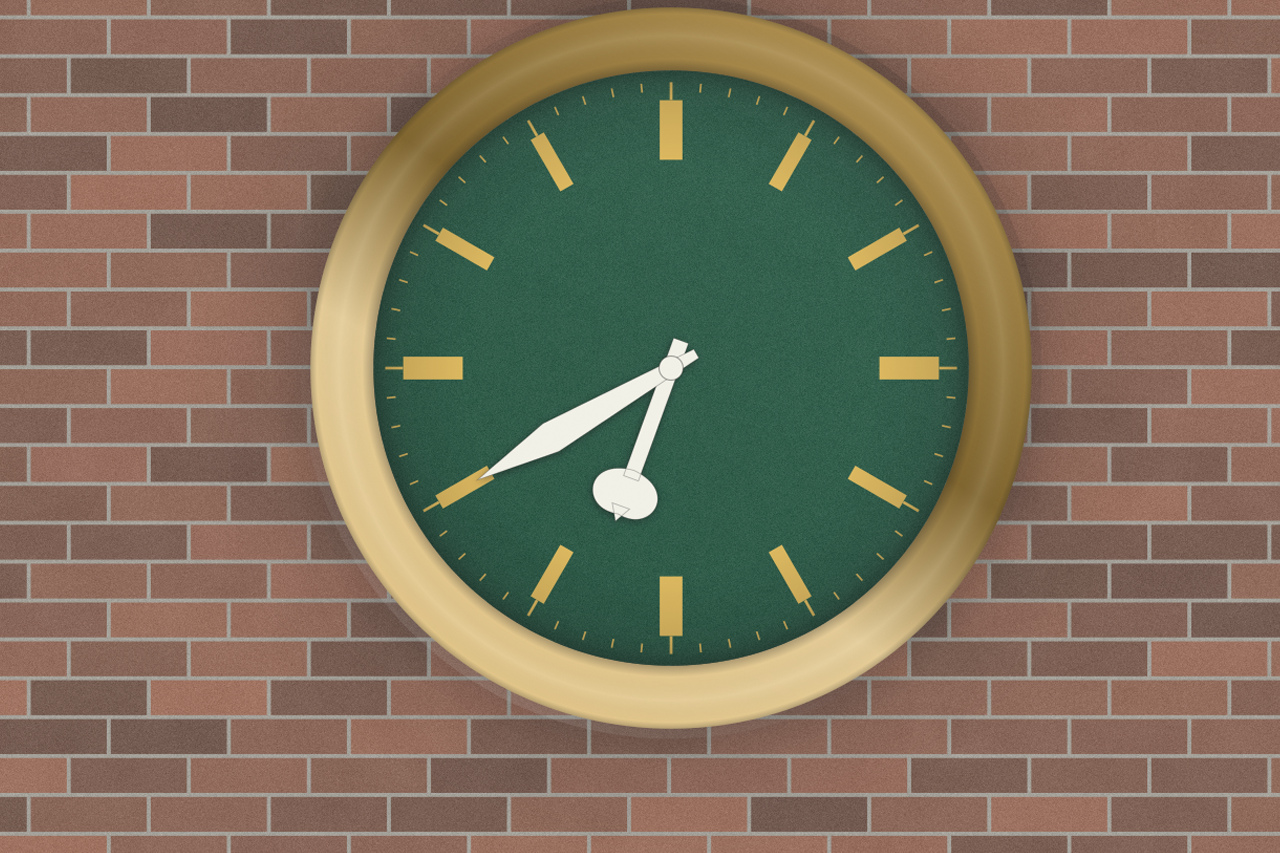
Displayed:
6,40
